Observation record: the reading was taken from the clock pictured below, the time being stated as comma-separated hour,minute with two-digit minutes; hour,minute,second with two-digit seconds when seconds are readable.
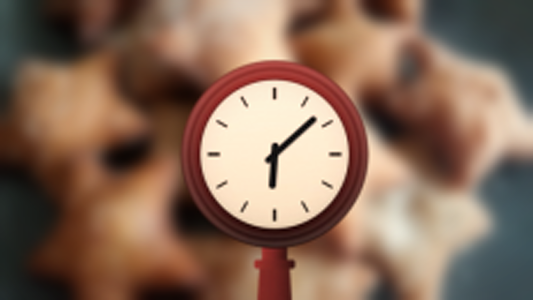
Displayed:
6,08
